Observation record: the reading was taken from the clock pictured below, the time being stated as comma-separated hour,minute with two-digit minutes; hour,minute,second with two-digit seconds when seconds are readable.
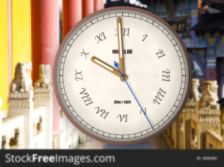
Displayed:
9,59,25
